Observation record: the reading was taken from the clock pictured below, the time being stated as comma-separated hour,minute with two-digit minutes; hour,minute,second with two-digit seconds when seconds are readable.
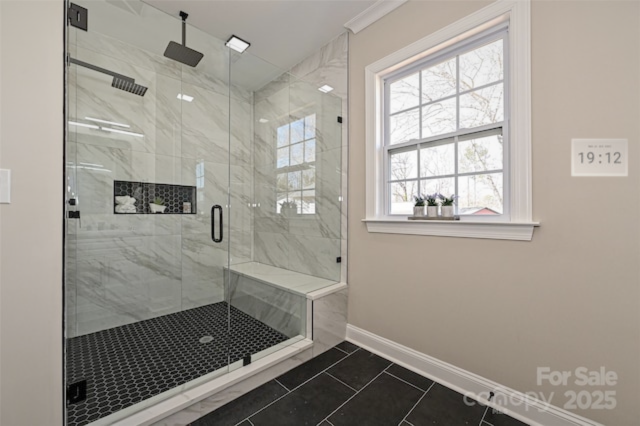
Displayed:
19,12
